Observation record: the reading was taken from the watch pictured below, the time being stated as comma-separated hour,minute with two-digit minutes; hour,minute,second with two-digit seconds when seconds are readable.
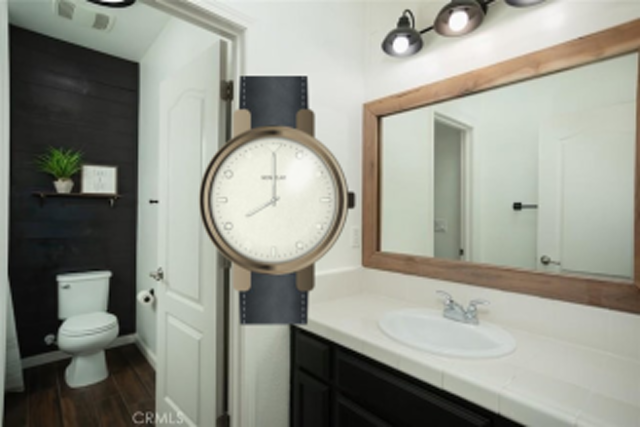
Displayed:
8,00
